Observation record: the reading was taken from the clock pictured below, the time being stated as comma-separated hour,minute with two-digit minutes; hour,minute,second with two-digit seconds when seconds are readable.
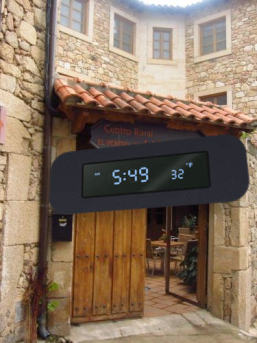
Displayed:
5,49
